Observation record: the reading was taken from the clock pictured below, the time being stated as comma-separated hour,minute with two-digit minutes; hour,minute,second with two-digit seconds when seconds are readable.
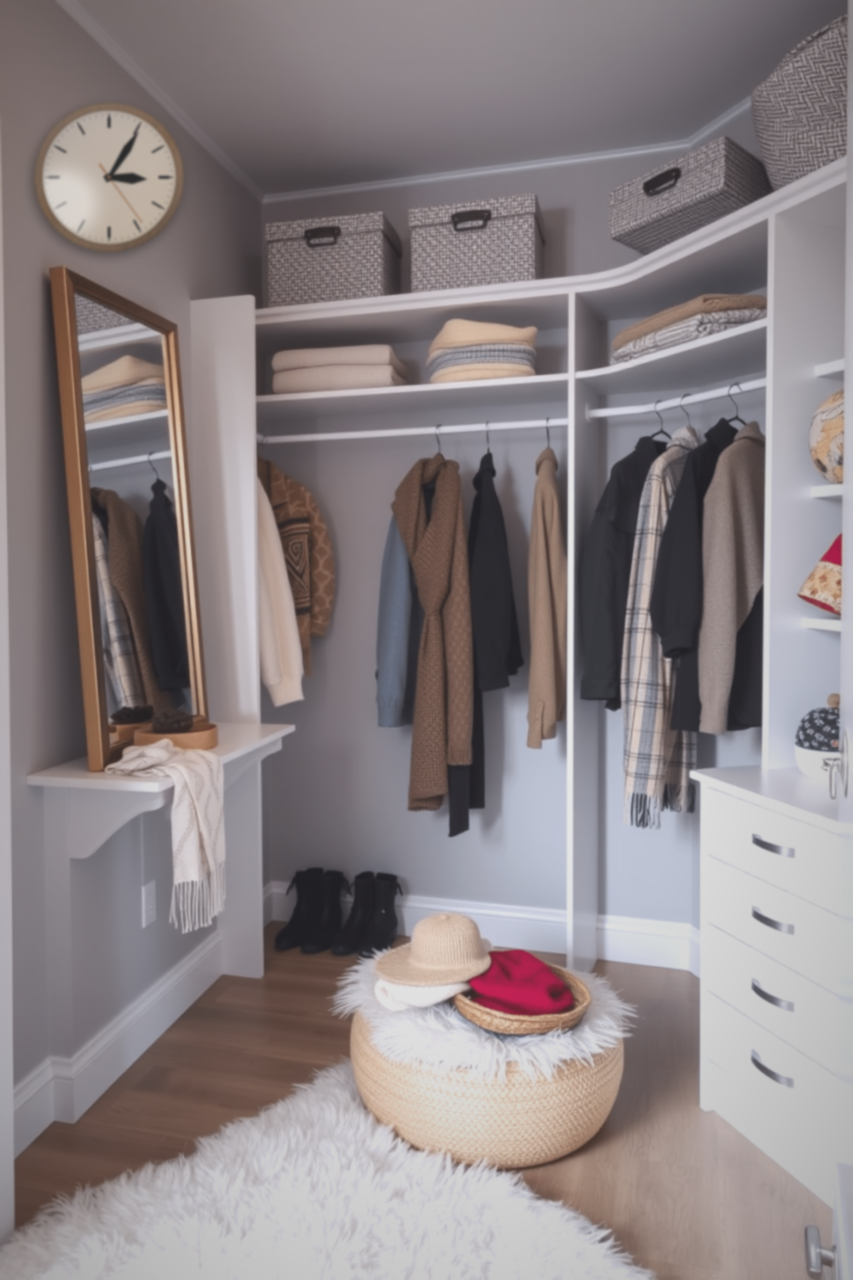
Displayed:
3,05,24
